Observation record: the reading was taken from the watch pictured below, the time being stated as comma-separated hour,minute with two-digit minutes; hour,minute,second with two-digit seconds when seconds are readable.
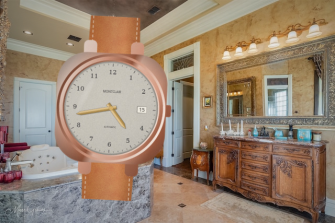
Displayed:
4,43
